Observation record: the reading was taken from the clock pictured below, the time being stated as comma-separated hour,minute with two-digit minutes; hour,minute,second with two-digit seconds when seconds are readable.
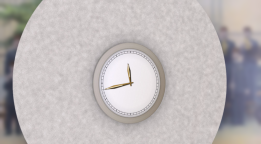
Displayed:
11,43
